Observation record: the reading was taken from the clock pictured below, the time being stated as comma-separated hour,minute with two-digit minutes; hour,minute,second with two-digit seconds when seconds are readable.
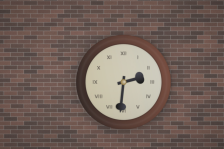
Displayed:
2,31
